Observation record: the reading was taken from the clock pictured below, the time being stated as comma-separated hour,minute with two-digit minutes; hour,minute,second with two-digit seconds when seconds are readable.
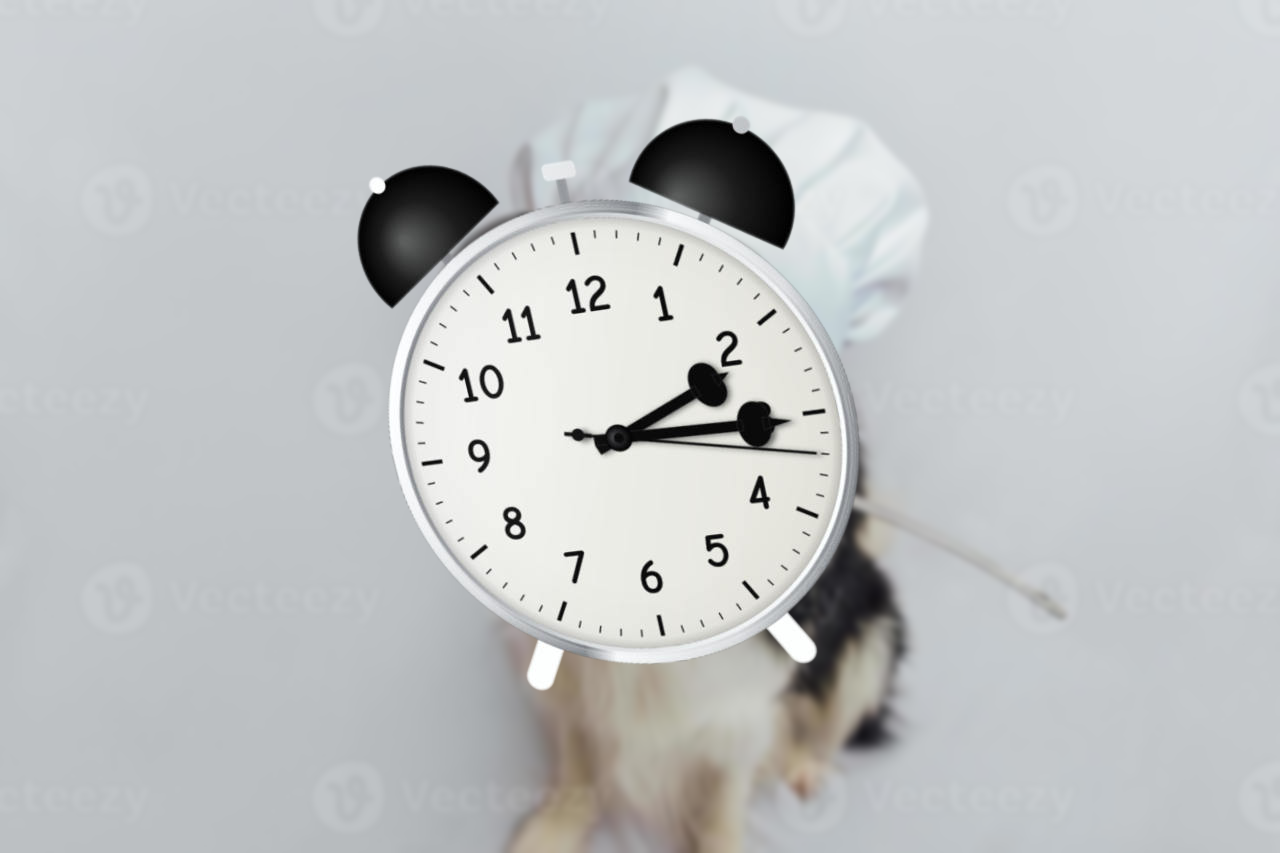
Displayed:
2,15,17
